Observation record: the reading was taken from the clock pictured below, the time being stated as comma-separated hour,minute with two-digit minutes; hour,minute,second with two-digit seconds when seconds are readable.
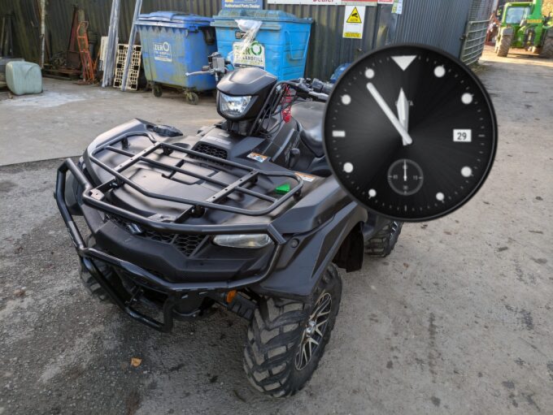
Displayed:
11,54
